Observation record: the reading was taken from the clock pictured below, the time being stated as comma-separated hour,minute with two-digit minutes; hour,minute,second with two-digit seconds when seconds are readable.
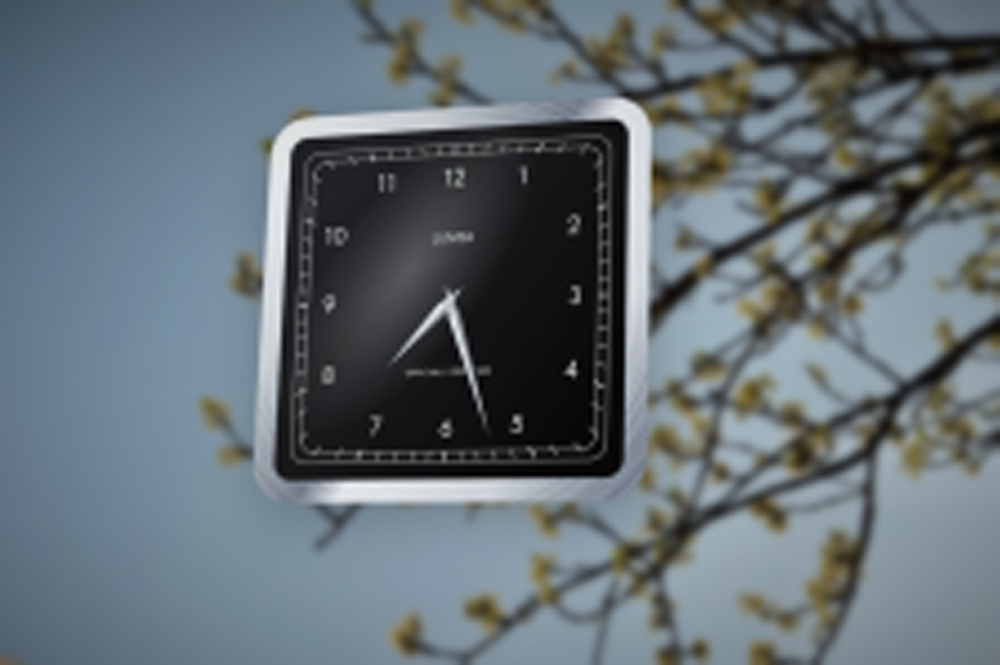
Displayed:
7,27
